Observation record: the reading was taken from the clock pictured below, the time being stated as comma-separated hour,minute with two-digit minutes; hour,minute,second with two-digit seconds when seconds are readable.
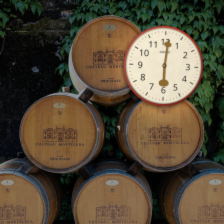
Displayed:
6,01
